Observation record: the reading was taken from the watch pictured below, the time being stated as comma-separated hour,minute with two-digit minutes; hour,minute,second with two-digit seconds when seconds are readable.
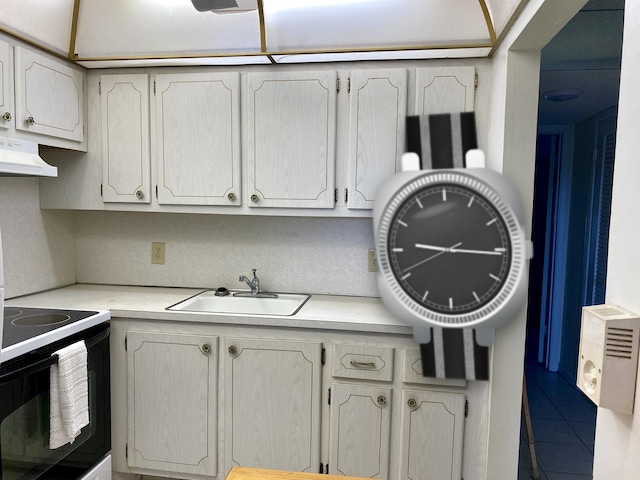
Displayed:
9,15,41
